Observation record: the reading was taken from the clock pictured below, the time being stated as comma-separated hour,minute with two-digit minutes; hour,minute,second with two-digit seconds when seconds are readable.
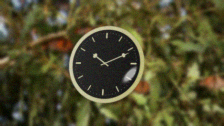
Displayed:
10,11
